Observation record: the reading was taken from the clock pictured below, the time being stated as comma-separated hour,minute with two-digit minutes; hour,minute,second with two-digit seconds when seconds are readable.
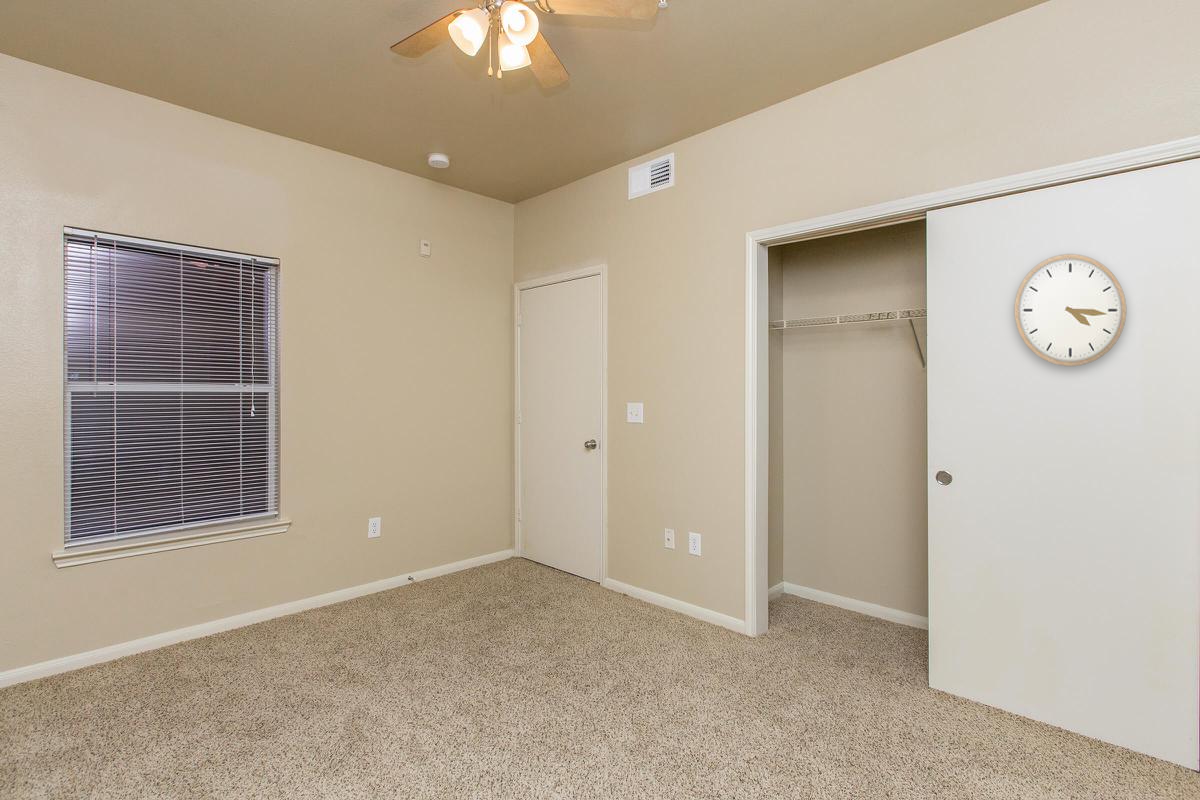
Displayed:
4,16
